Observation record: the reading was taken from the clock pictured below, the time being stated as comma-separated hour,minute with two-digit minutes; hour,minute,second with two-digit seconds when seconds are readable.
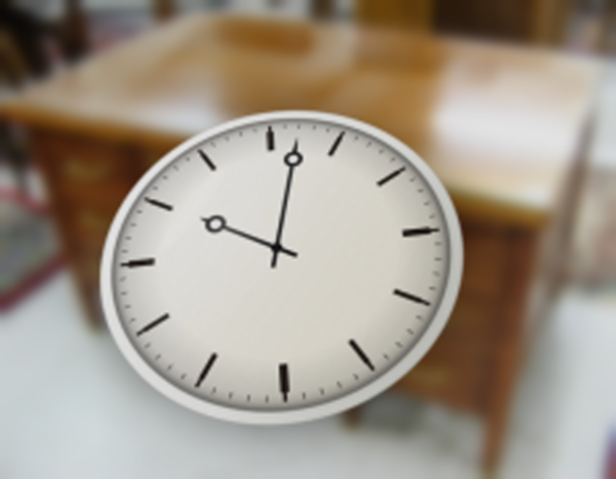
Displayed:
10,02
